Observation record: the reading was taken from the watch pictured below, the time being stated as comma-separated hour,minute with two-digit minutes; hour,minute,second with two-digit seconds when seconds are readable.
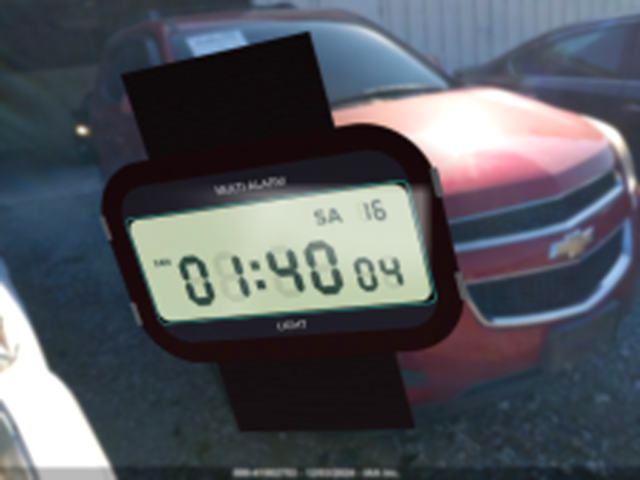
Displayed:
1,40,04
